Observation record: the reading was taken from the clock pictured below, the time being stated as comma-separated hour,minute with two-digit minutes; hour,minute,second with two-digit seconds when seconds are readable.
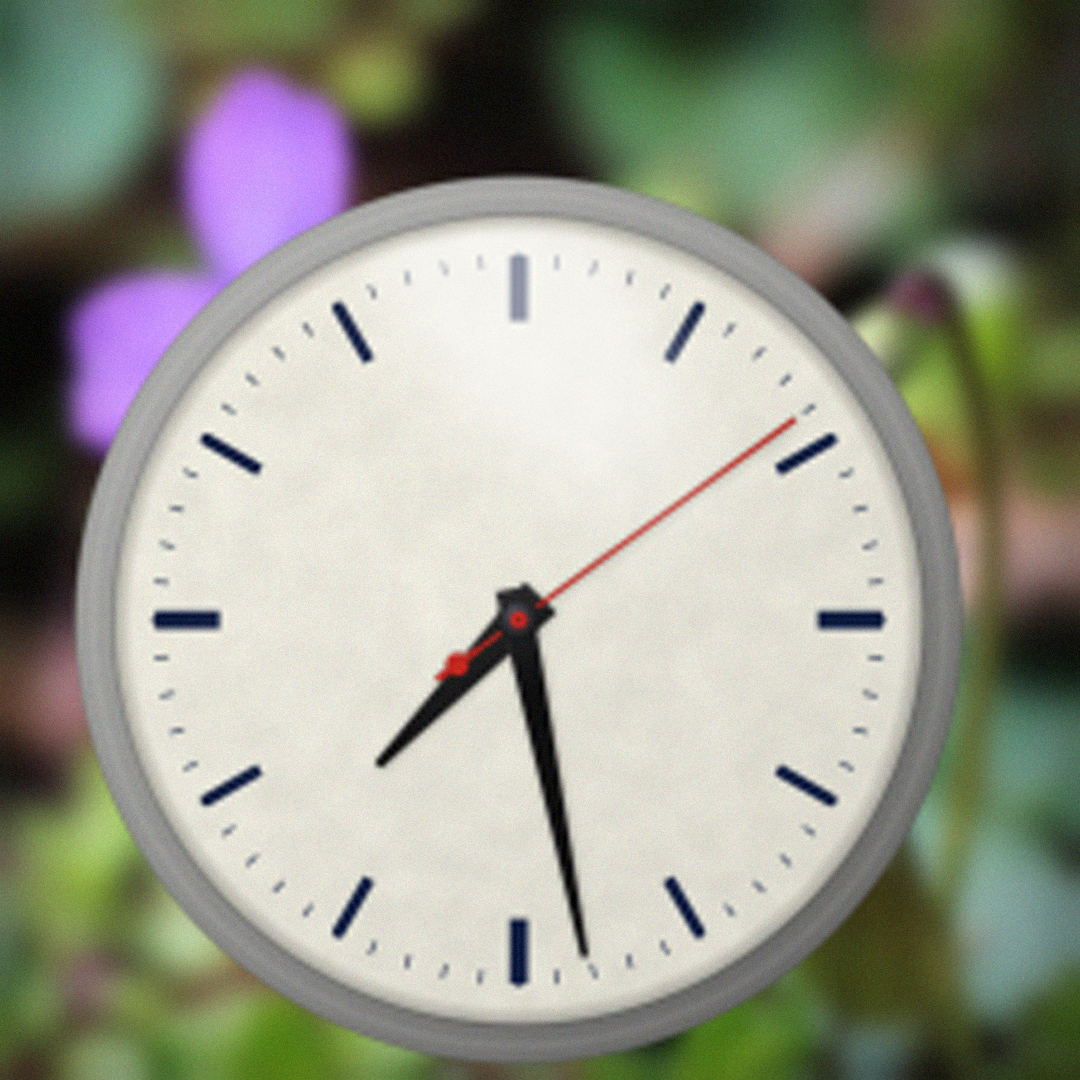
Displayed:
7,28,09
